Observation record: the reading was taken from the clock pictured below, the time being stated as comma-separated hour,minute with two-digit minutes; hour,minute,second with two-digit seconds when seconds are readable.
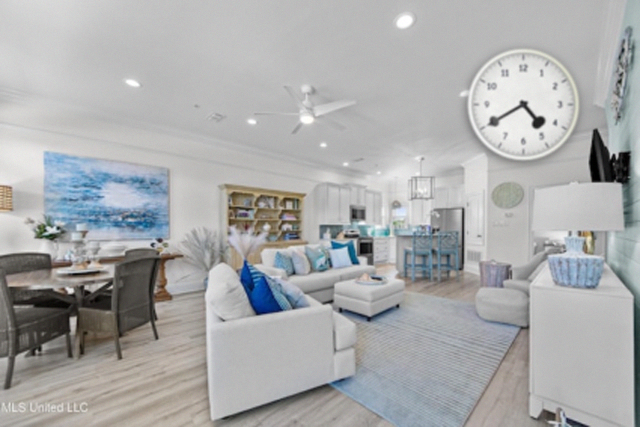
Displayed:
4,40
